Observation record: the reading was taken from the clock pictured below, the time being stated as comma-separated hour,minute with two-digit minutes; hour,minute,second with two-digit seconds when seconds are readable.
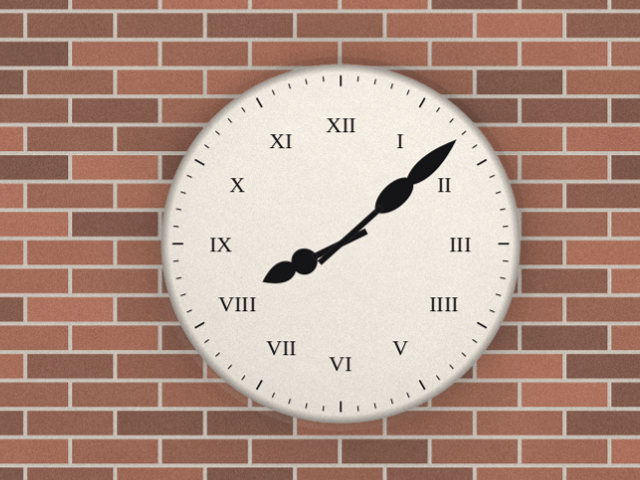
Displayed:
8,08
